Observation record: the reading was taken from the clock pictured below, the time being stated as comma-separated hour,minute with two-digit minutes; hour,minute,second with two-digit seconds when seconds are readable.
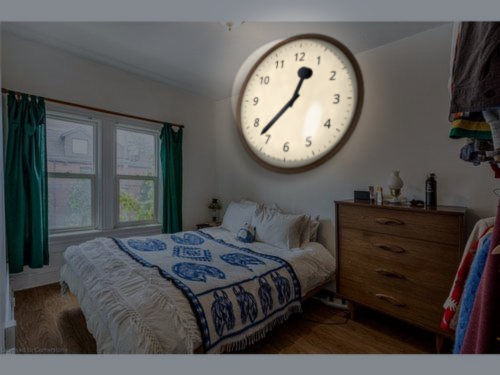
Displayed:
12,37
